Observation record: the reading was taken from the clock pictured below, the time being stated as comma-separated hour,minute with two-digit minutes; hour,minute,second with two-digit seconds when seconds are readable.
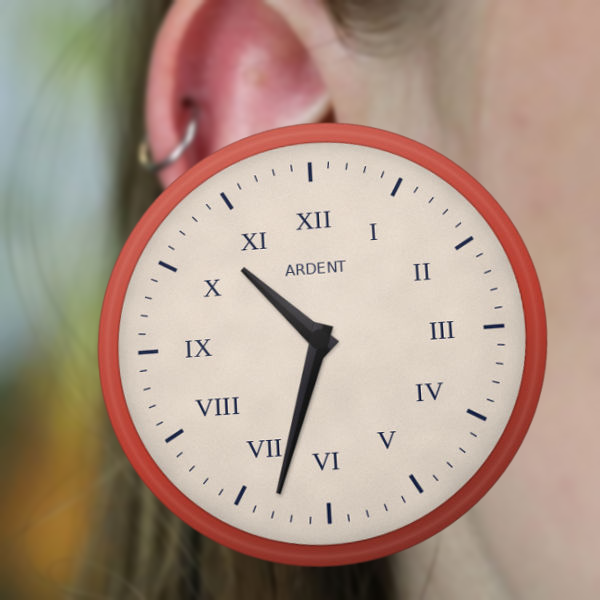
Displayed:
10,33
